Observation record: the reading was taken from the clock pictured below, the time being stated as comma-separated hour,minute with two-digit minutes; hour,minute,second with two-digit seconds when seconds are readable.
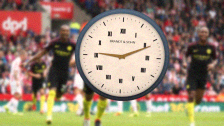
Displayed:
9,11
